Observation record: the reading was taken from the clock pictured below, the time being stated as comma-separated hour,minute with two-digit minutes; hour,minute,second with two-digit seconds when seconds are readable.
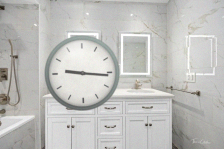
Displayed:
9,16
